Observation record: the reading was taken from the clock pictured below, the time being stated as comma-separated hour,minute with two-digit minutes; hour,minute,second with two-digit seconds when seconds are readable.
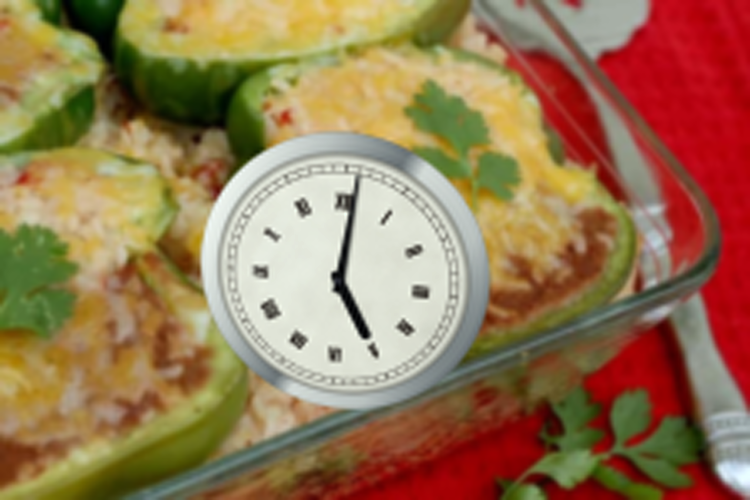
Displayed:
5,01
